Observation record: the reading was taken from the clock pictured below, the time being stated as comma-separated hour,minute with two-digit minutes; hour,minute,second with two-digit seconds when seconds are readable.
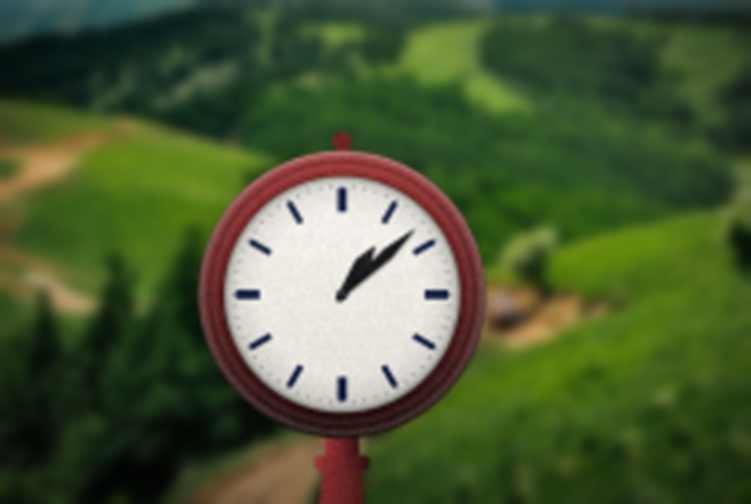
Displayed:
1,08
